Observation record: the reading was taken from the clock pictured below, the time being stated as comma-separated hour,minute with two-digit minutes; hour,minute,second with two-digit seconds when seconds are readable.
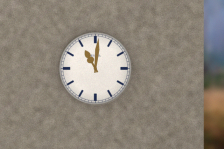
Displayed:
11,01
